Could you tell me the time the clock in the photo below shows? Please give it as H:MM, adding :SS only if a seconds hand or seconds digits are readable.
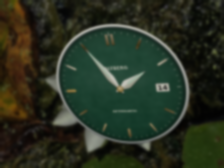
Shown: 1:55
